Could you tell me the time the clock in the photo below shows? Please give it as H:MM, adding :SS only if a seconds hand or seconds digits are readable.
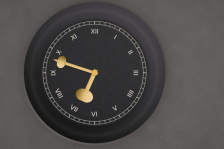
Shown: 6:48
